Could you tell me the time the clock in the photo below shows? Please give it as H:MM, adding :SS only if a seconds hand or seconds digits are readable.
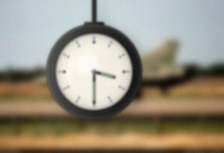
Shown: 3:30
